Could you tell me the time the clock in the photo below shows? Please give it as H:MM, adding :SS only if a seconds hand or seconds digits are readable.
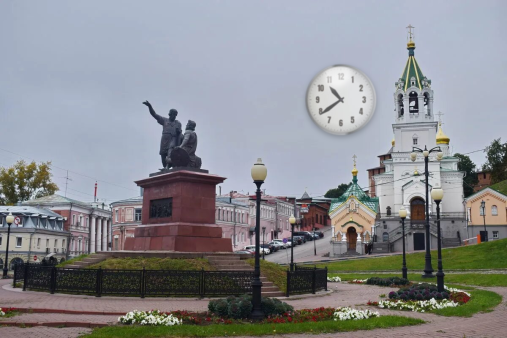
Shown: 10:39
